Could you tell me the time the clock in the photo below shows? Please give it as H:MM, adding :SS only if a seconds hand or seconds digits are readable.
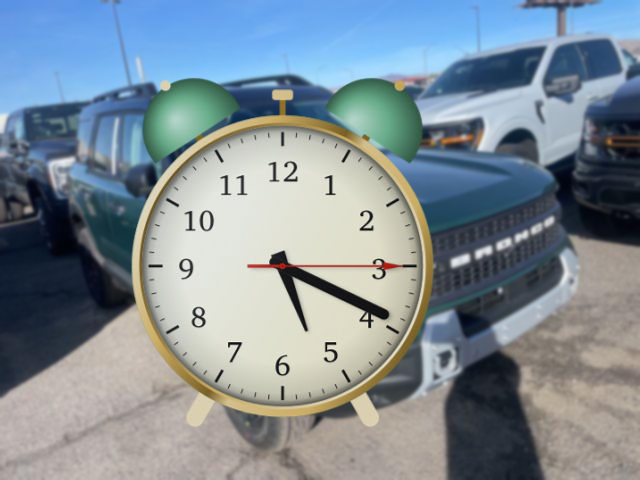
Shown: 5:19:15
